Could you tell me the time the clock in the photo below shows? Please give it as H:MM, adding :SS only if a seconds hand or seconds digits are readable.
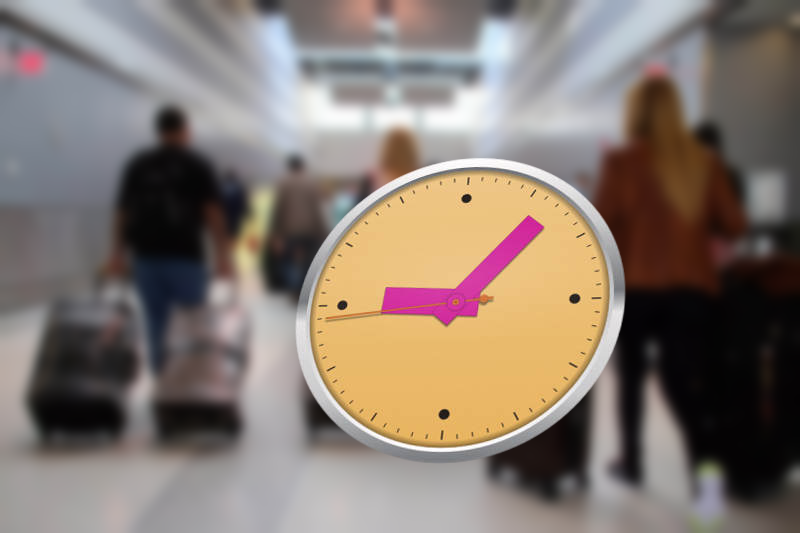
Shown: 9:06:44
